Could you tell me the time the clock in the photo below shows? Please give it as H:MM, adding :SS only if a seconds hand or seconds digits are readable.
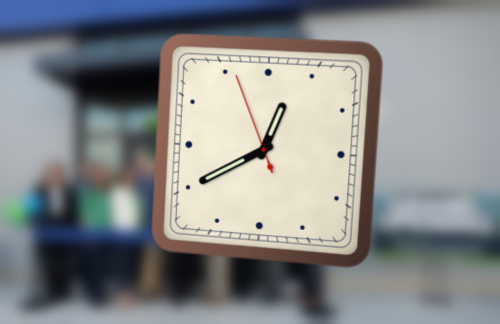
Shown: 12:39:56
